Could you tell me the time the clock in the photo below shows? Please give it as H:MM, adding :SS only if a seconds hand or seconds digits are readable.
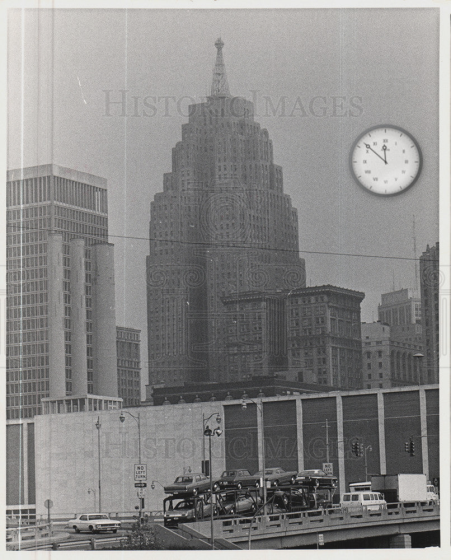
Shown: 11:52
